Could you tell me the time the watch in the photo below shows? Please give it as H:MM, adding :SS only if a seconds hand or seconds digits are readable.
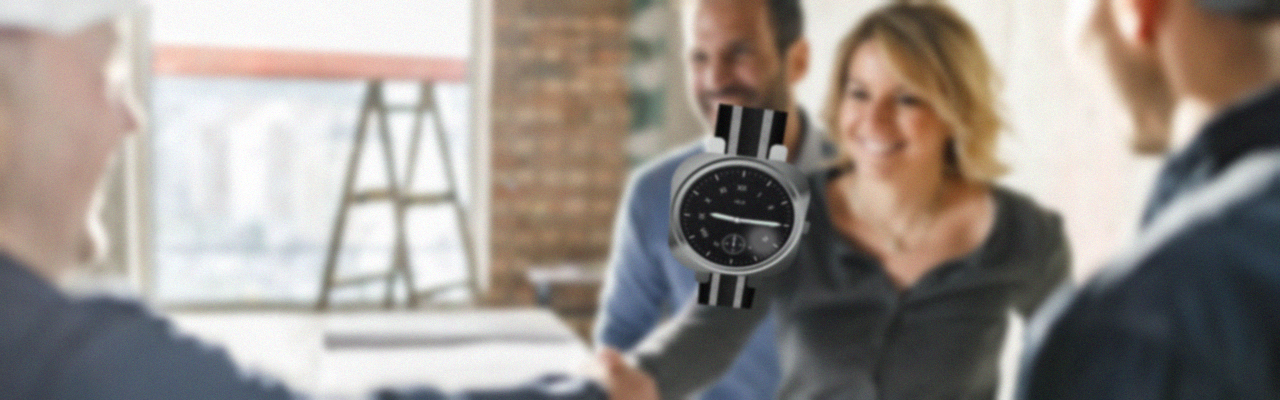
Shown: 9:15
